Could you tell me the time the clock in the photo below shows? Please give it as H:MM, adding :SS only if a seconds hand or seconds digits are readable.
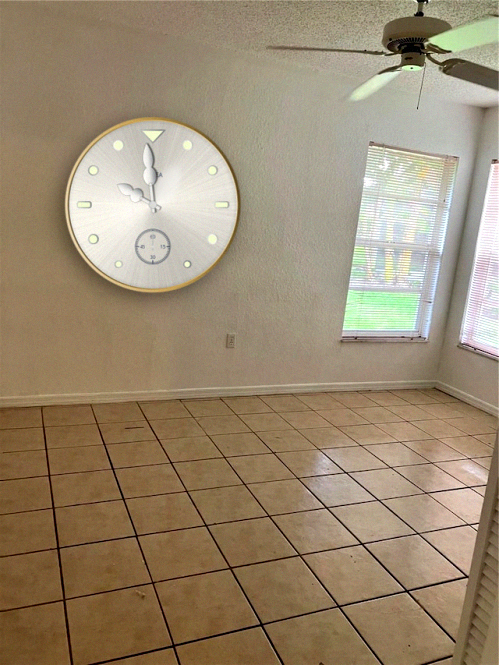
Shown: 9:59
